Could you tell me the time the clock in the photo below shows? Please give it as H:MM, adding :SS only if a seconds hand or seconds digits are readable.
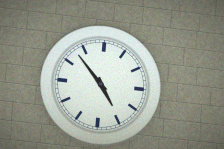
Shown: 4:53
